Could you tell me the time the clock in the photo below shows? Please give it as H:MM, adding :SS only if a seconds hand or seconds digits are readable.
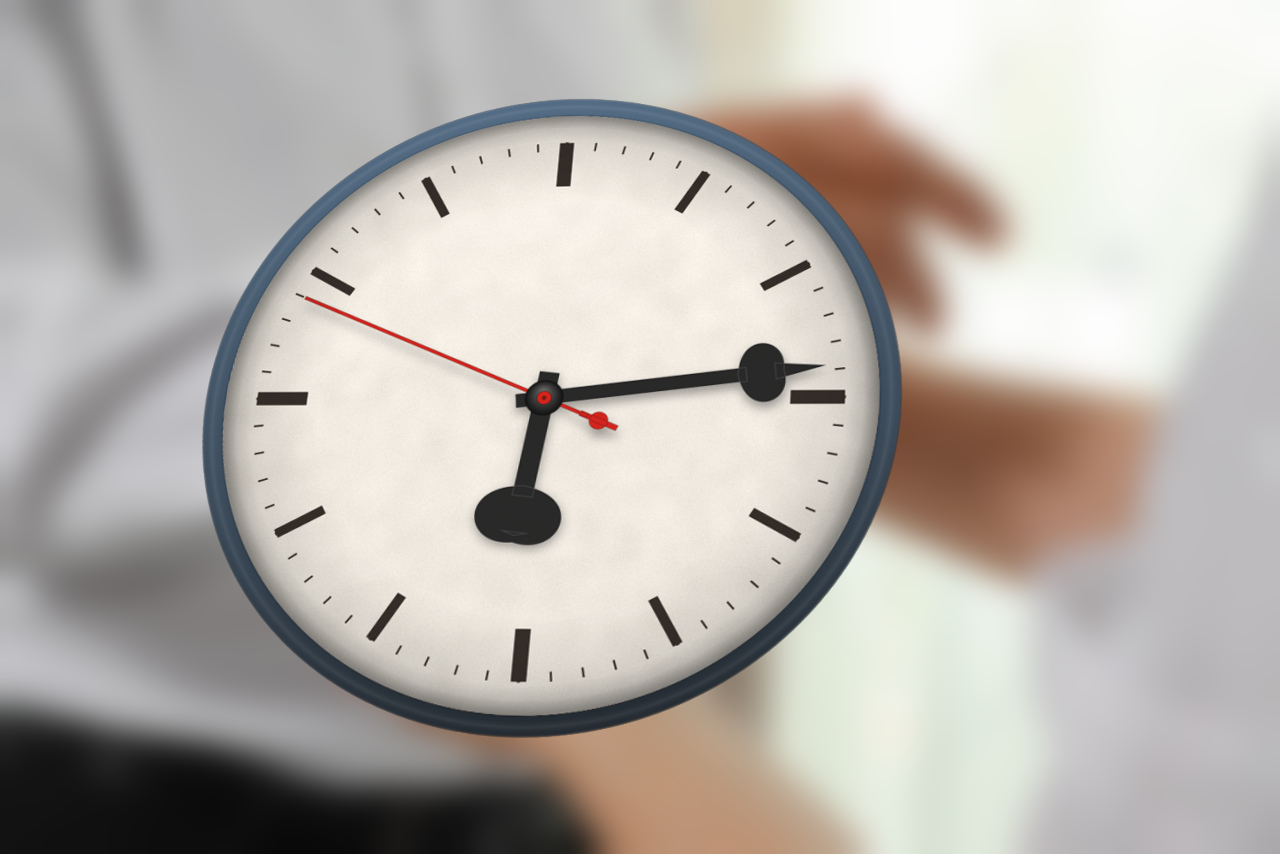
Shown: 6:13:49
